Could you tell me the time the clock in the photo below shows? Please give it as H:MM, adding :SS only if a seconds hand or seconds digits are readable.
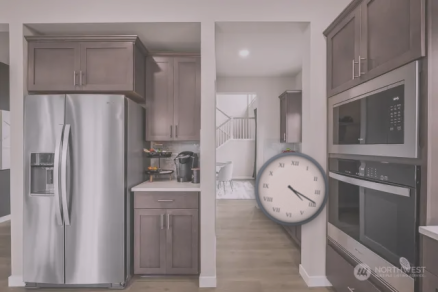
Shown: 4:19
